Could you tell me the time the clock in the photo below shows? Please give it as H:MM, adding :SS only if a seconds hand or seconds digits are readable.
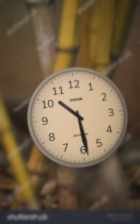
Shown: 10:29
